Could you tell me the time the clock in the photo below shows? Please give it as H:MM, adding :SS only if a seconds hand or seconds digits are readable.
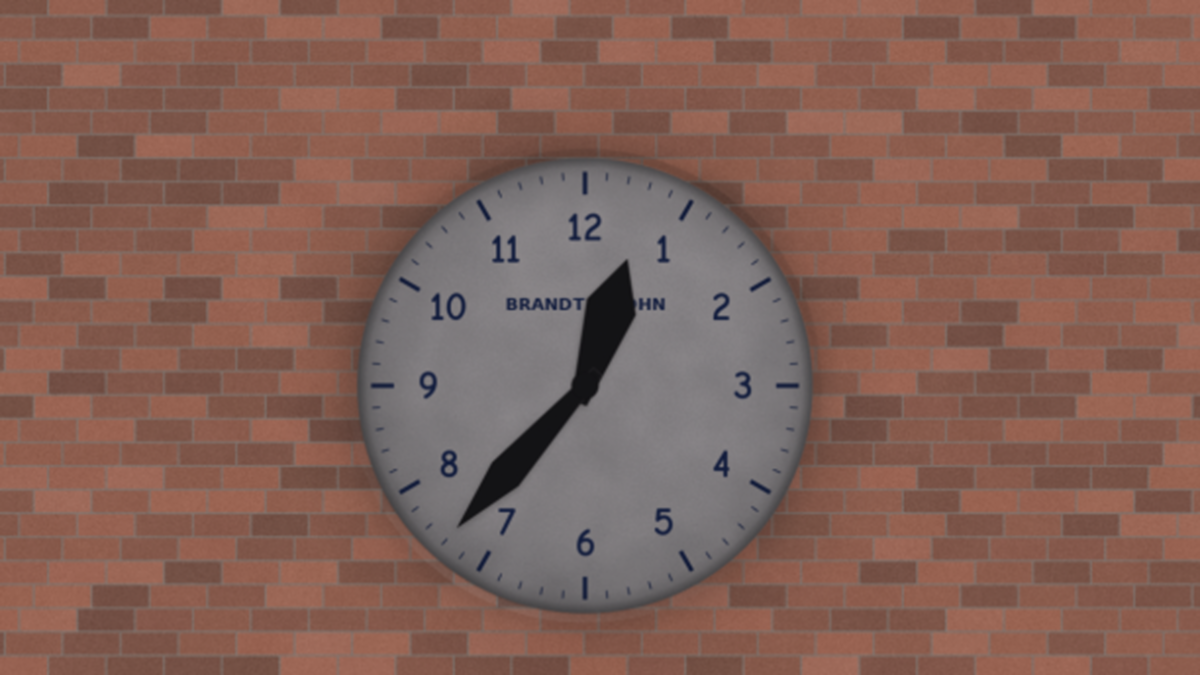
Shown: 12:37
